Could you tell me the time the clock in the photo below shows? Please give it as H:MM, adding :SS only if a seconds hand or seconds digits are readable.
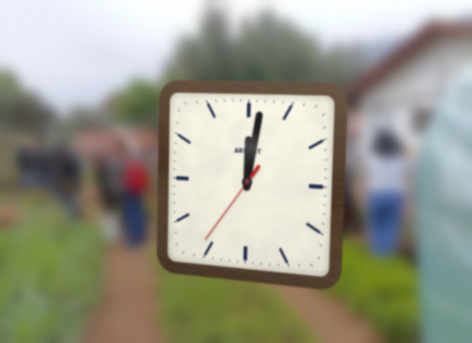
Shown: 12:01:36
